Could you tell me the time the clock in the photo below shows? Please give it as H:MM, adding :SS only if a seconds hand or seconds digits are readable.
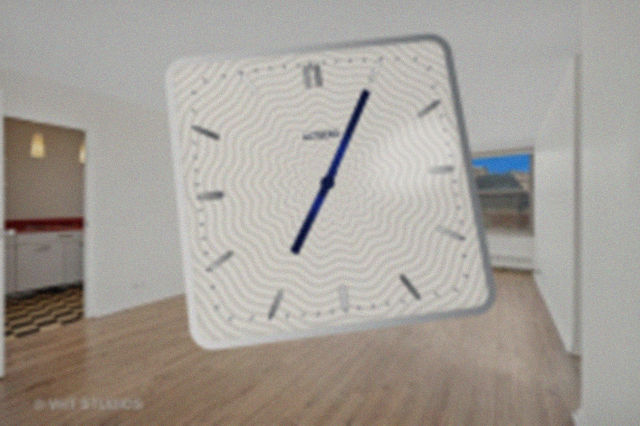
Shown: 7:05
